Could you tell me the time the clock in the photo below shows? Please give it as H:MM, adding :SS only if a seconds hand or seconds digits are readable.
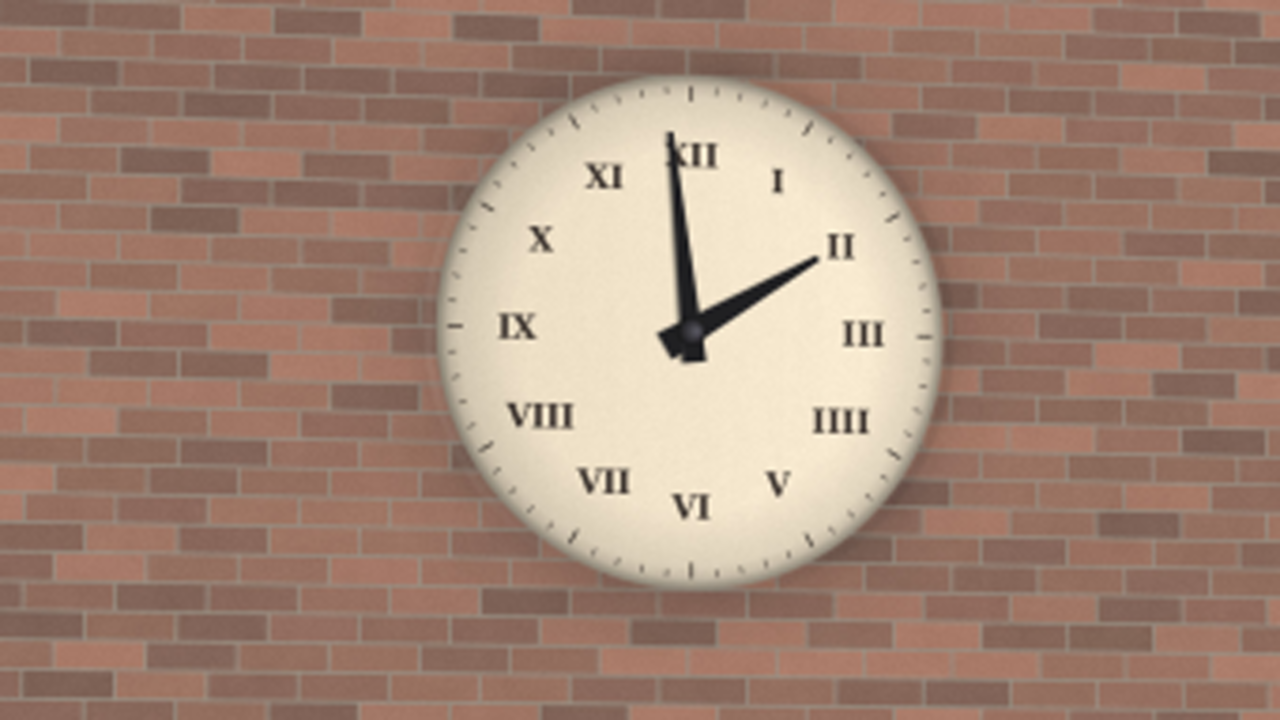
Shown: 1:59
